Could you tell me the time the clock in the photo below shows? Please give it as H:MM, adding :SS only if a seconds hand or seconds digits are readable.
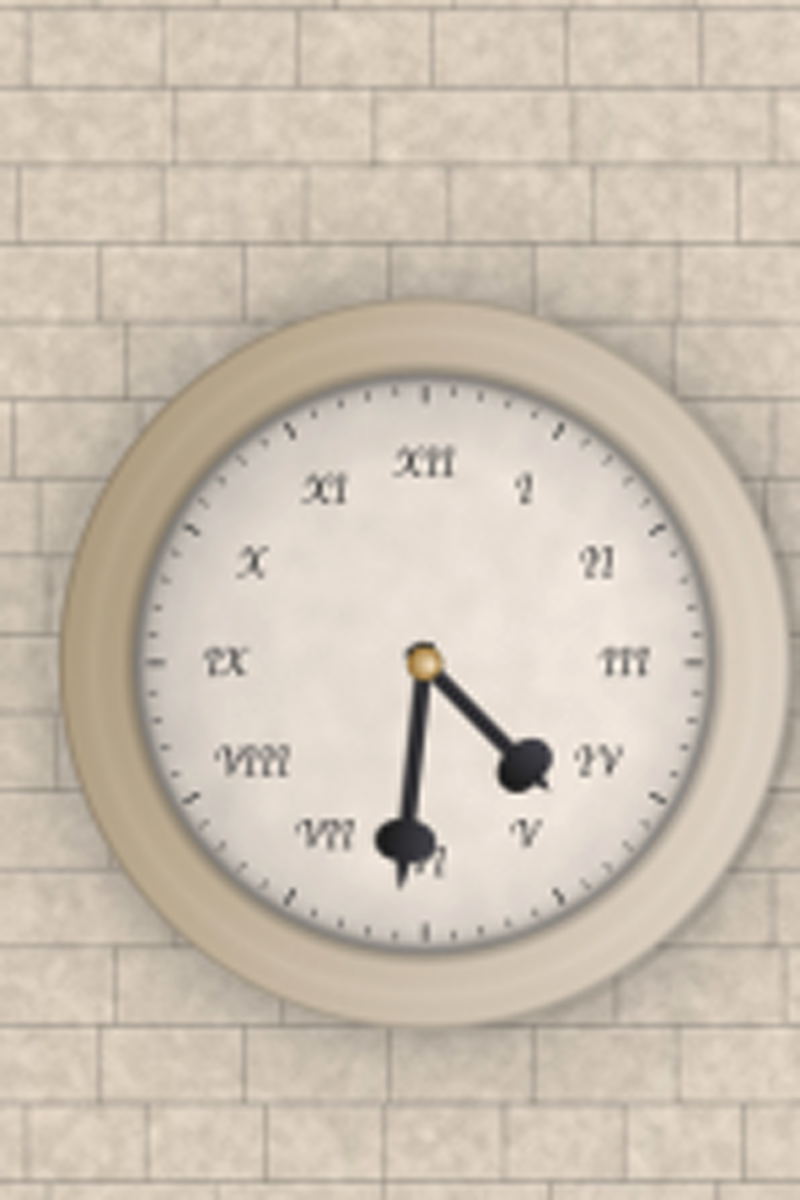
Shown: 4:31
